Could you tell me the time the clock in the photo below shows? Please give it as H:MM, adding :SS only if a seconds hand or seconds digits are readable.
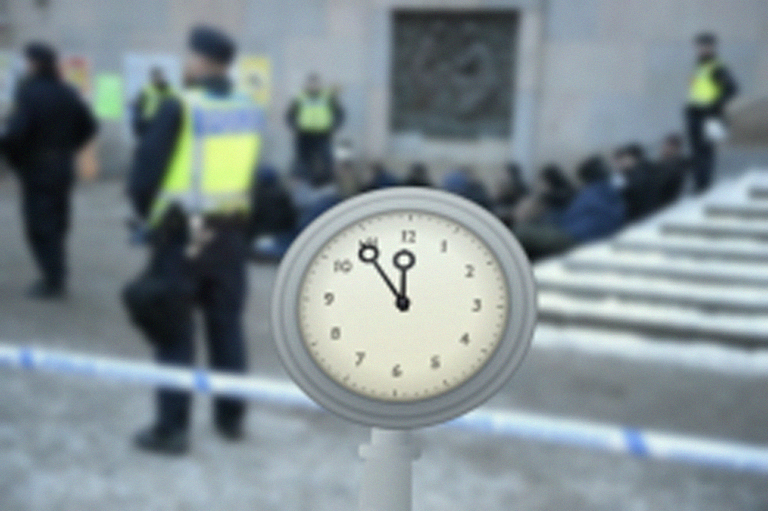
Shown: 11:54
